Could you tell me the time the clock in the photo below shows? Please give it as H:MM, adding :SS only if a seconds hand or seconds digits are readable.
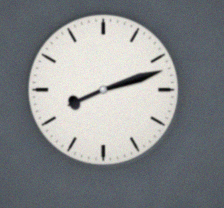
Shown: 8:12
